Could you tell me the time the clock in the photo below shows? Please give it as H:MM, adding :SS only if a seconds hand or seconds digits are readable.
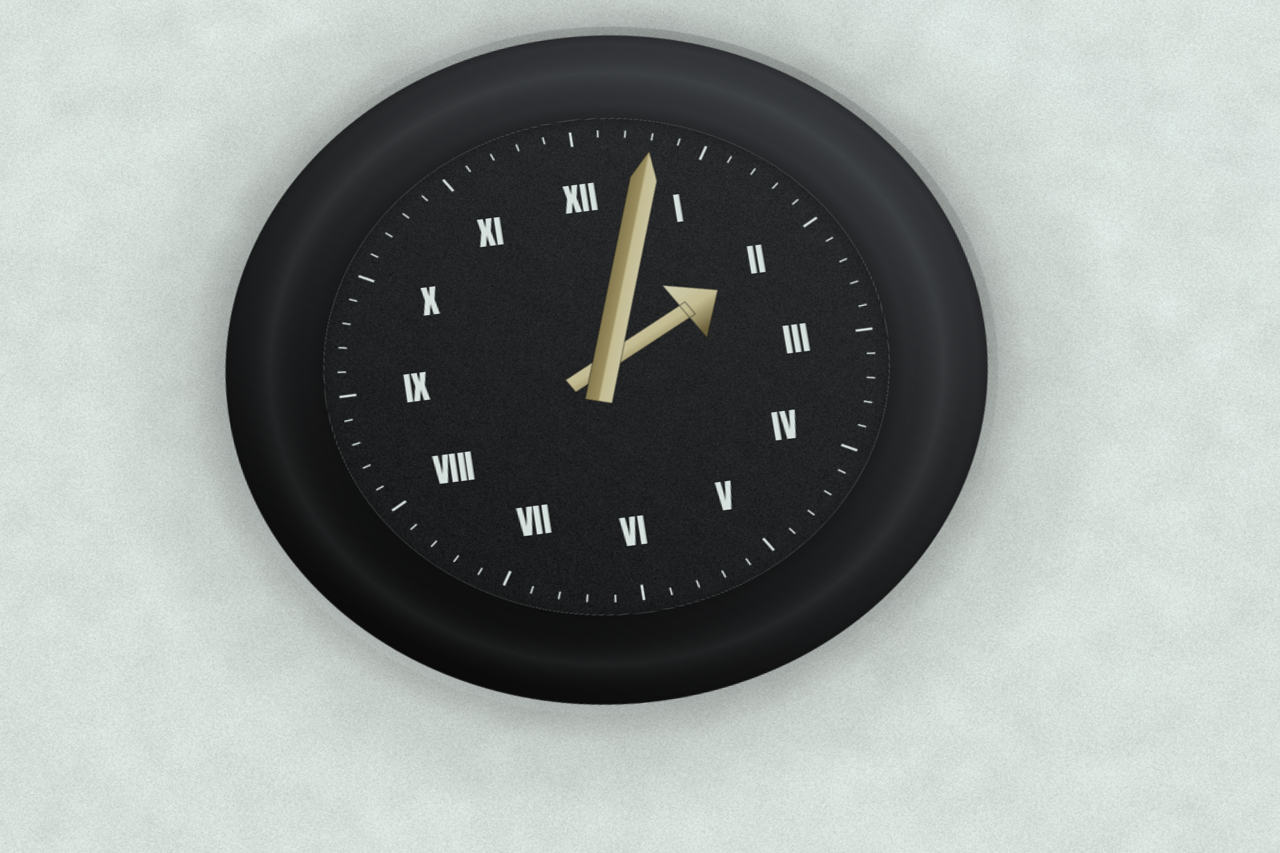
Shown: 2:03
